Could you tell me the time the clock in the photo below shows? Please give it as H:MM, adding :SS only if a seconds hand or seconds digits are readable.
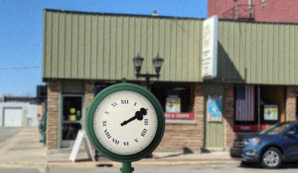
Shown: 2:10
